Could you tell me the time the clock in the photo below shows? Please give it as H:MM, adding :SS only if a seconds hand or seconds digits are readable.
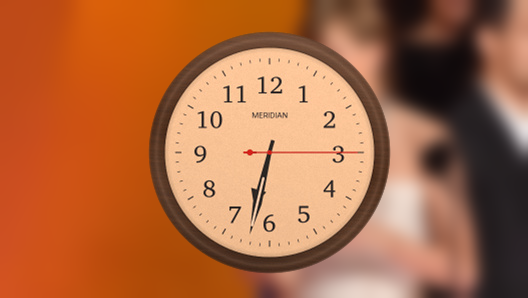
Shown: 6:32:15
